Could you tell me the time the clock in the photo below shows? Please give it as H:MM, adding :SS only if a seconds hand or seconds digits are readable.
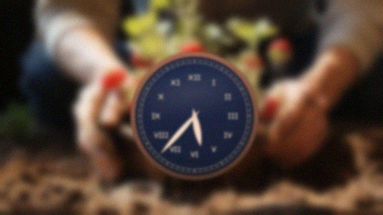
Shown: 5:37
